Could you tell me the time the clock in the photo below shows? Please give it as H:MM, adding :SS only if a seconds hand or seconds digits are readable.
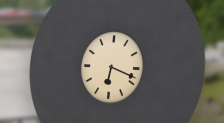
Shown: 6:18
